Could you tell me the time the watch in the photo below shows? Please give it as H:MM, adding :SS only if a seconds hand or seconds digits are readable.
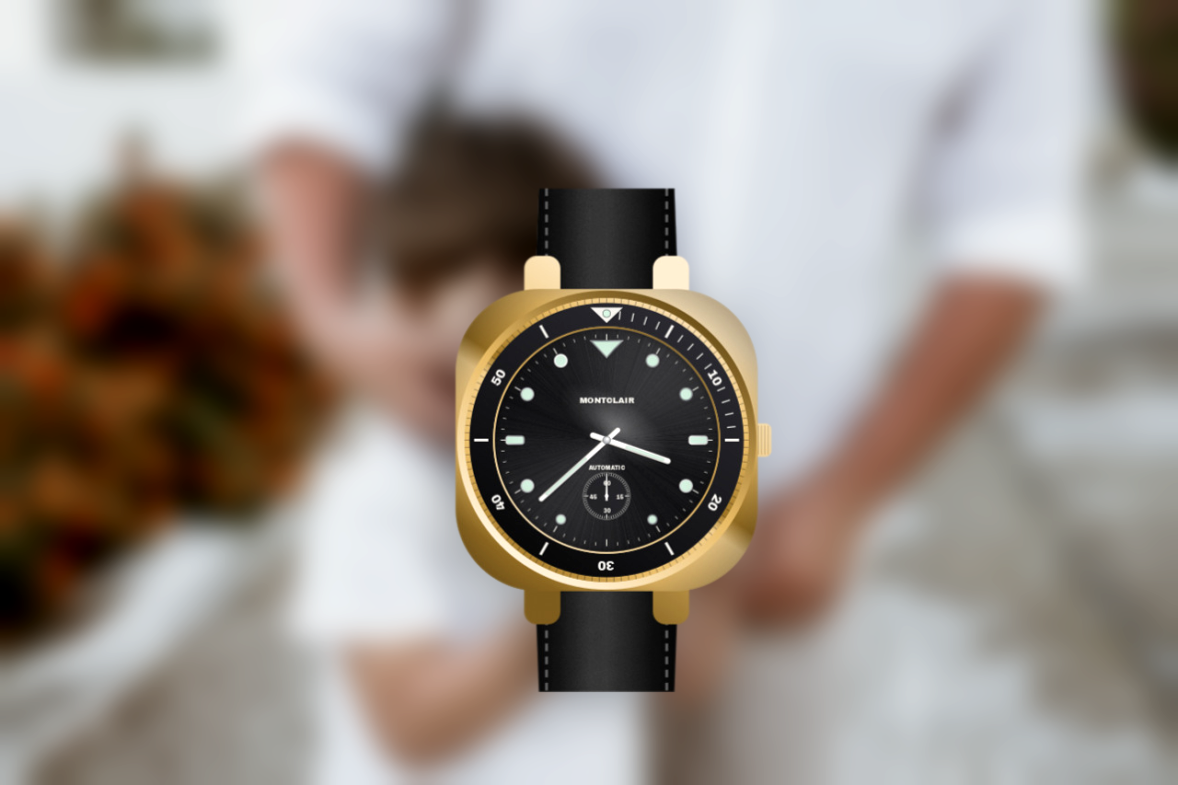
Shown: 3:38
